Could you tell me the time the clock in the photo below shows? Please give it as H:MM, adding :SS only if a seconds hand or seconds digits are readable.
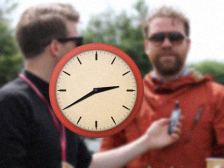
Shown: 2:40
